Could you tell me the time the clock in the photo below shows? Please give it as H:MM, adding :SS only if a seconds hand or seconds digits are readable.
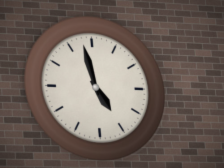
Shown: 4:58
